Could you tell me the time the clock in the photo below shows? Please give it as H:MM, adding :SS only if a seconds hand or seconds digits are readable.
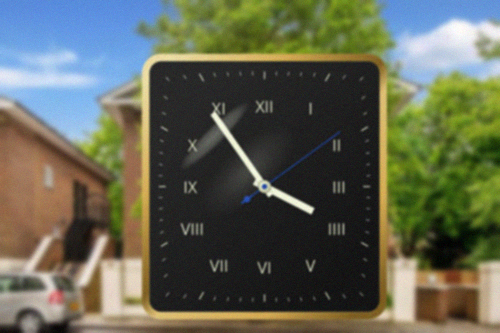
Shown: 3:54:09
